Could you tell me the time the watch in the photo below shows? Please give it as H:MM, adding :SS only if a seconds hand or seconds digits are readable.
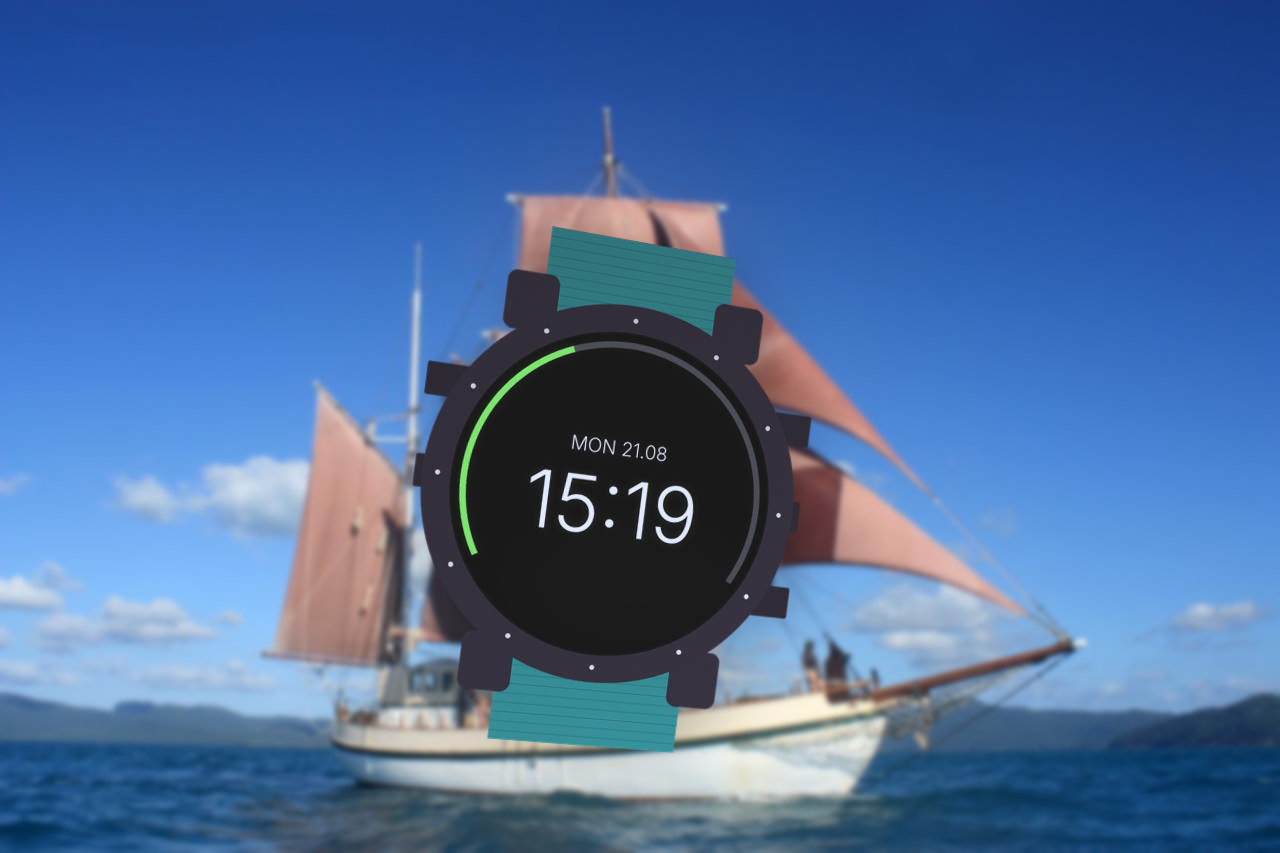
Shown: 15:19
